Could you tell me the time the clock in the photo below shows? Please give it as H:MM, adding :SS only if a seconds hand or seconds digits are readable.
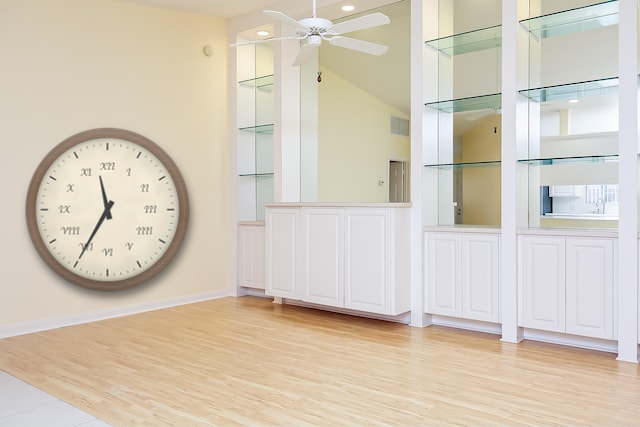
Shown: 11:35
